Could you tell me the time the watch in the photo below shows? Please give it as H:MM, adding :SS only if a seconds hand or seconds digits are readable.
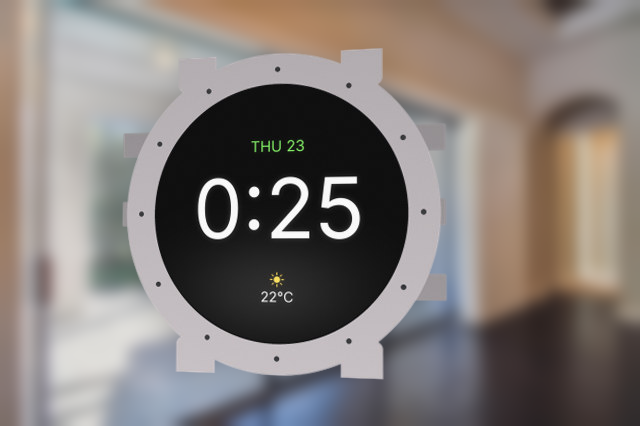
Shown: 0:25
